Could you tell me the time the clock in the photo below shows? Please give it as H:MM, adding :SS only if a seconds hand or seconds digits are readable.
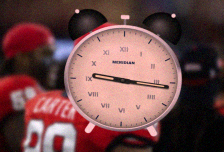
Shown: 9:16
